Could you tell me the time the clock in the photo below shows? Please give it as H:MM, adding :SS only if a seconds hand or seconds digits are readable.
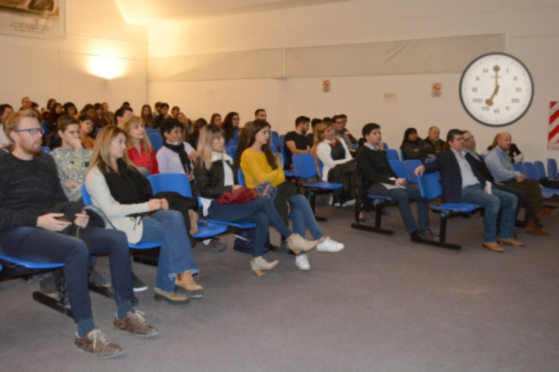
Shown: 7:00
